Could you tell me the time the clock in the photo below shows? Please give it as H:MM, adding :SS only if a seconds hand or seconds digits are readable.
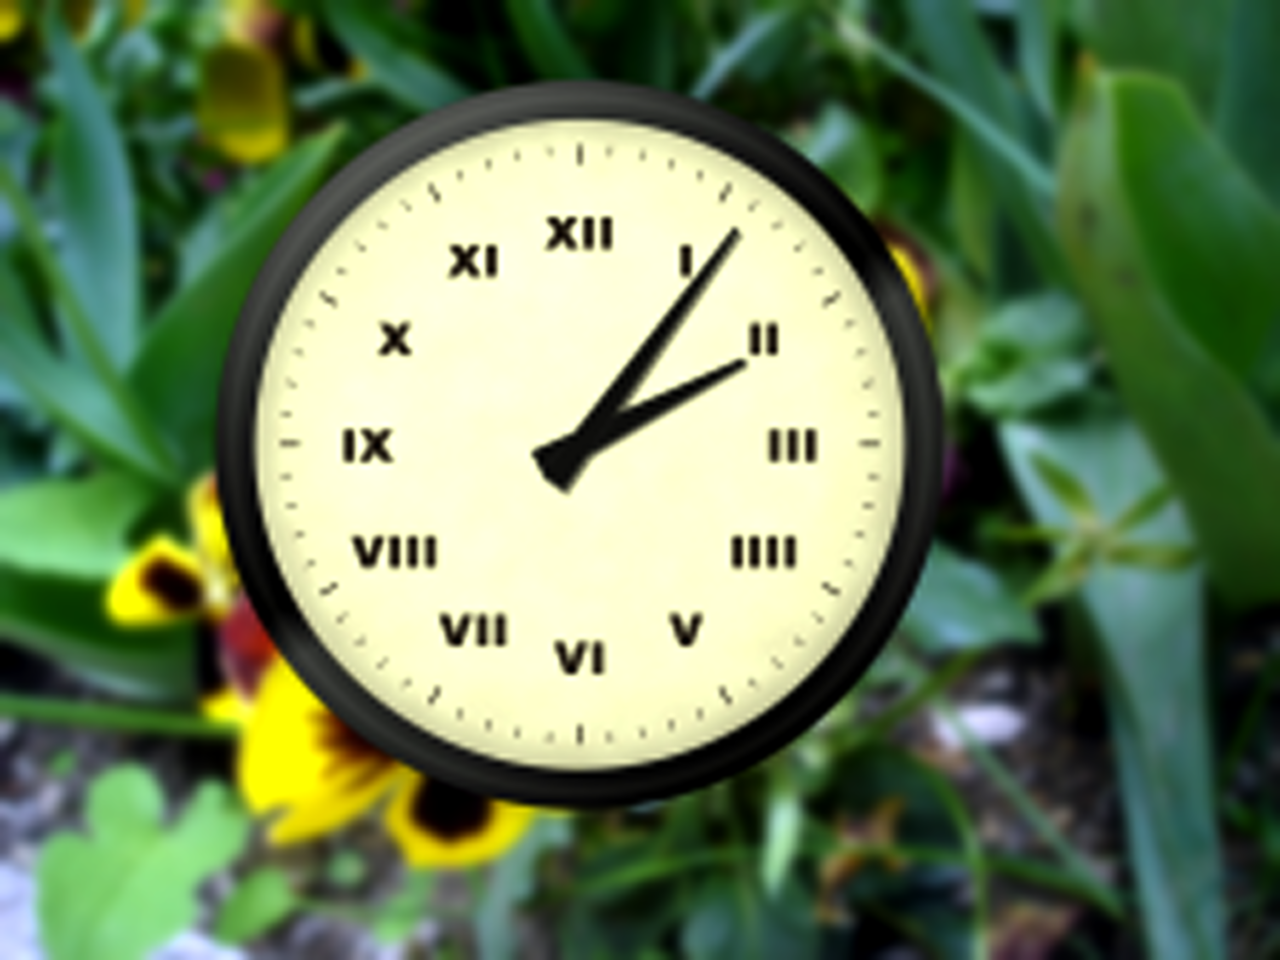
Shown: 2:06
